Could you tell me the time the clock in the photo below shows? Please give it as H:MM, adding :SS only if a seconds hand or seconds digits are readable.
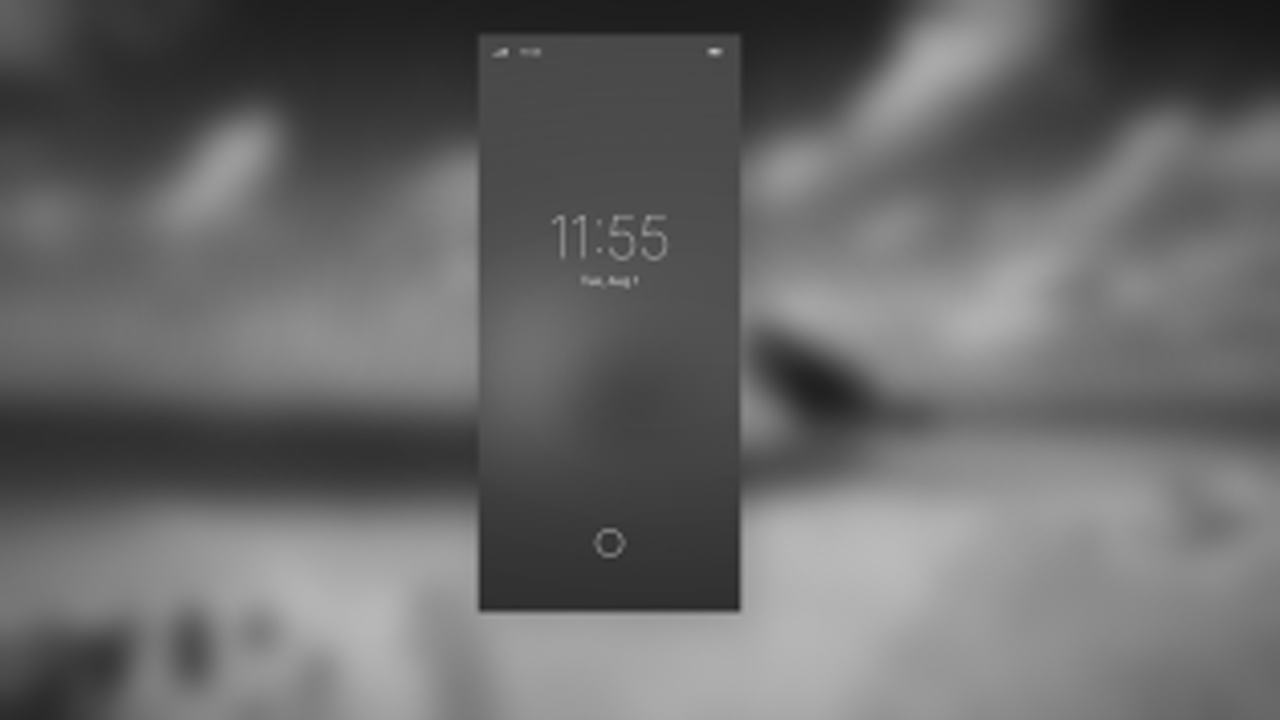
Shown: 11:55
